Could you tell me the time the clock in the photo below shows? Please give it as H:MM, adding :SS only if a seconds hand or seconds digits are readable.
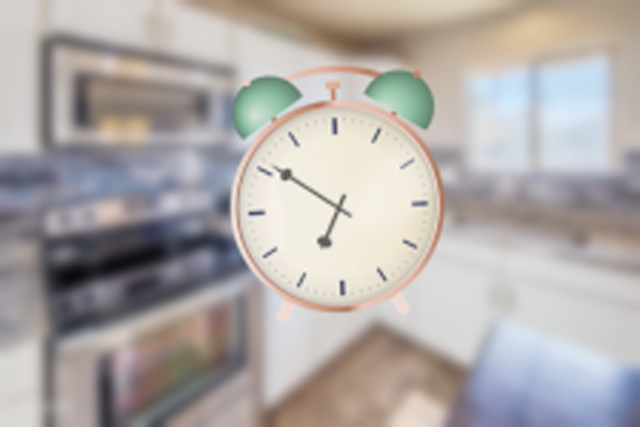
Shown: 6:51
